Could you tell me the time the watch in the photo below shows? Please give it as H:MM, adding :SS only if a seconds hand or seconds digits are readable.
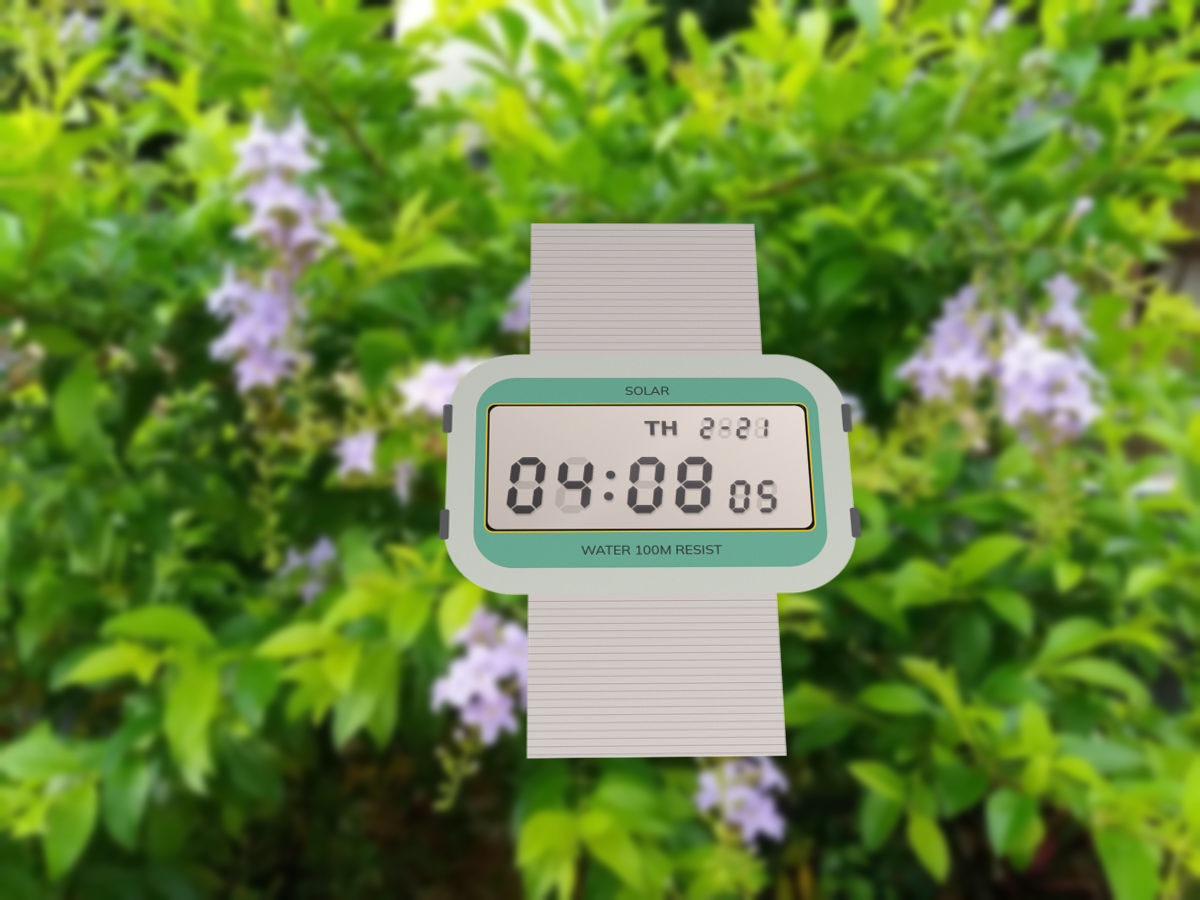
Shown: 4:08:05
